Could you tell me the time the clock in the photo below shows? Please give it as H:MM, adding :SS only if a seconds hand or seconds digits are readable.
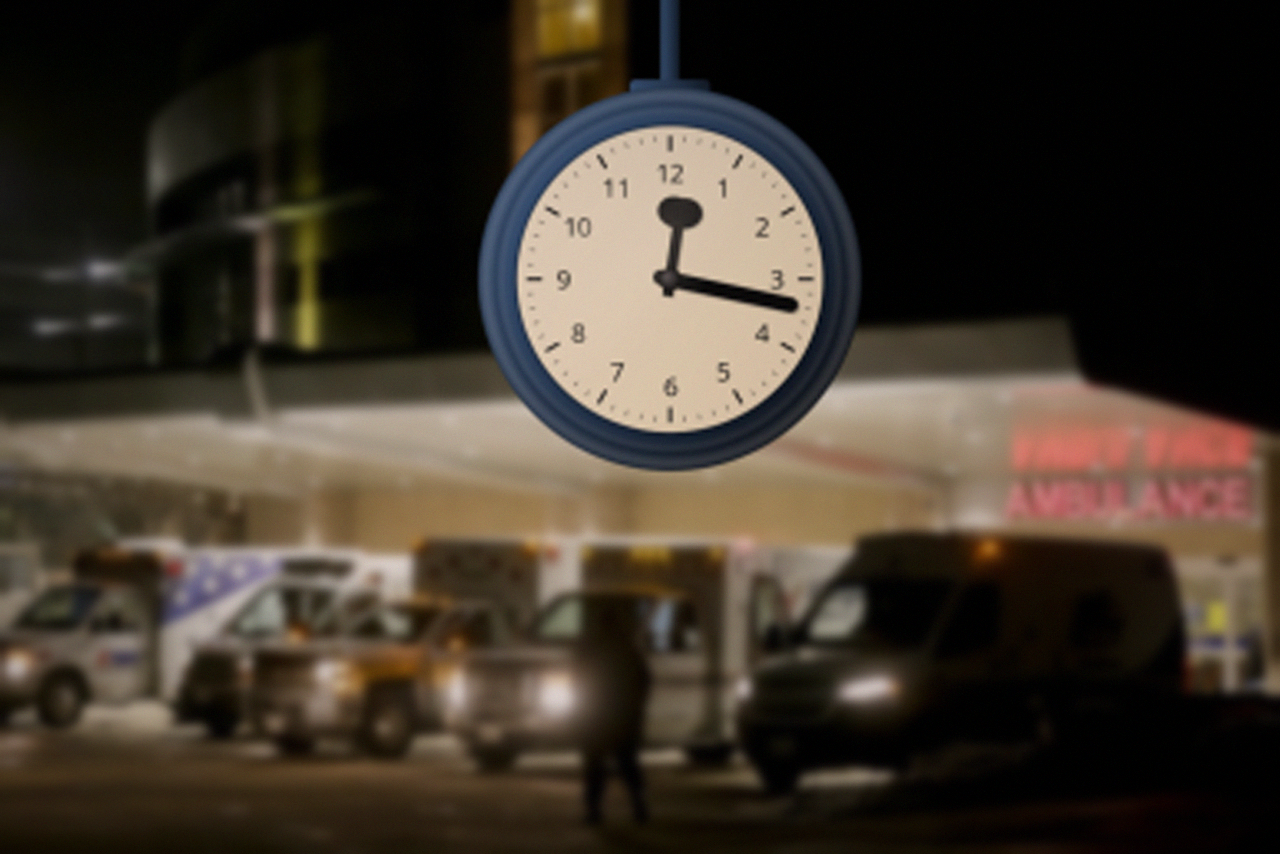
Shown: 12:17
